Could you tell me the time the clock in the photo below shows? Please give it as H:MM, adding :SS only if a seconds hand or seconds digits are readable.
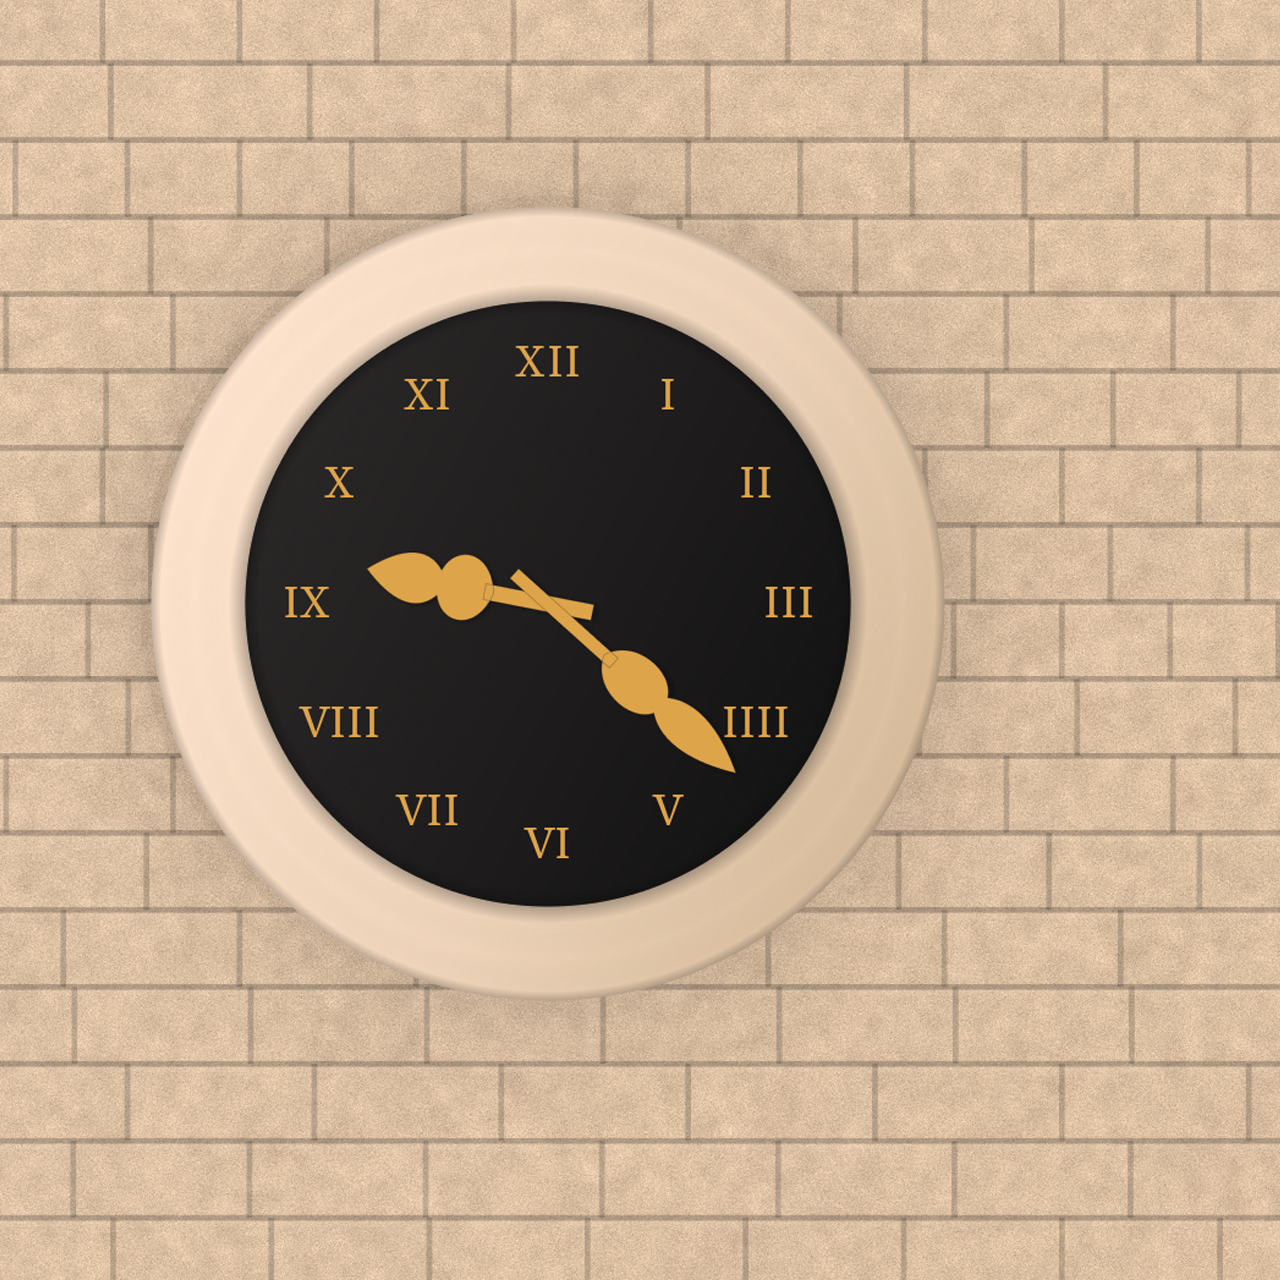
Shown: 9:22
